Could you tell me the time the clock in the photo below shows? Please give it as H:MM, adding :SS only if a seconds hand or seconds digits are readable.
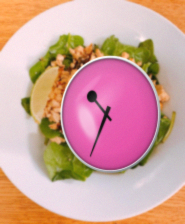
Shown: 10:34
